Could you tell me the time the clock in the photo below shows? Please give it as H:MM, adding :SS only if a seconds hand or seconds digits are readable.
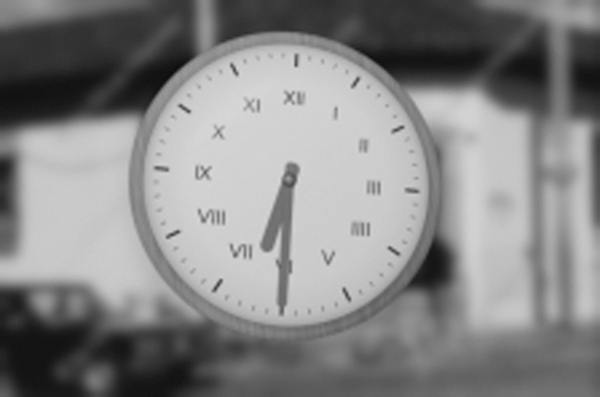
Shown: 6:30
